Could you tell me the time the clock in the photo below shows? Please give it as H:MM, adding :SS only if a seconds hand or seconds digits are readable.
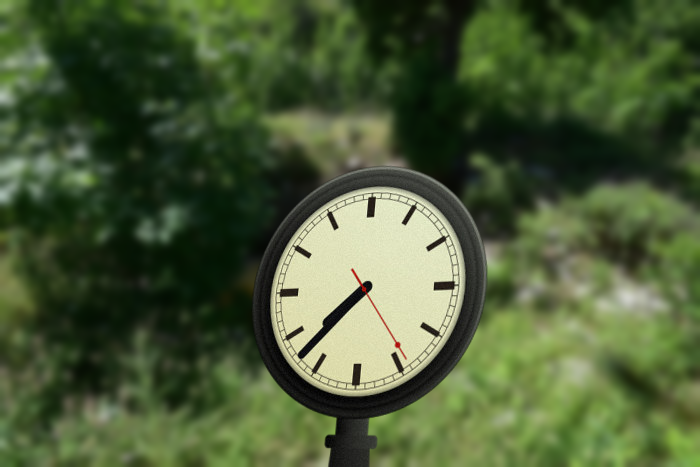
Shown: 7:37:24
